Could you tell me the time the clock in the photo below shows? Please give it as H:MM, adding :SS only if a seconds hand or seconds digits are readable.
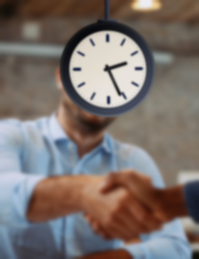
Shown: 2:26
